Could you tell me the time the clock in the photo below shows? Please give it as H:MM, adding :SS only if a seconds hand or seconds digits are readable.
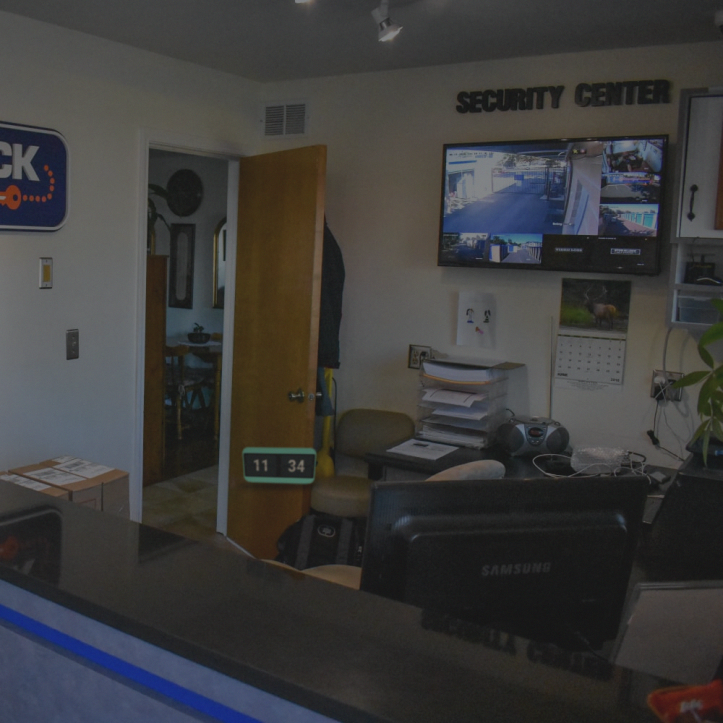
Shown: 11:34
